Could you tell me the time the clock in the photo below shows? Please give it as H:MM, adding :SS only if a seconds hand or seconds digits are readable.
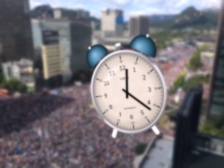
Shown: 12:22
